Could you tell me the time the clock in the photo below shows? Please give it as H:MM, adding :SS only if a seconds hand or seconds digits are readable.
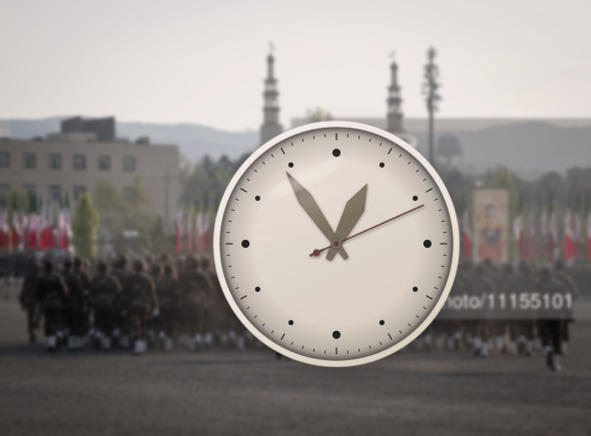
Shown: 12:54:11
